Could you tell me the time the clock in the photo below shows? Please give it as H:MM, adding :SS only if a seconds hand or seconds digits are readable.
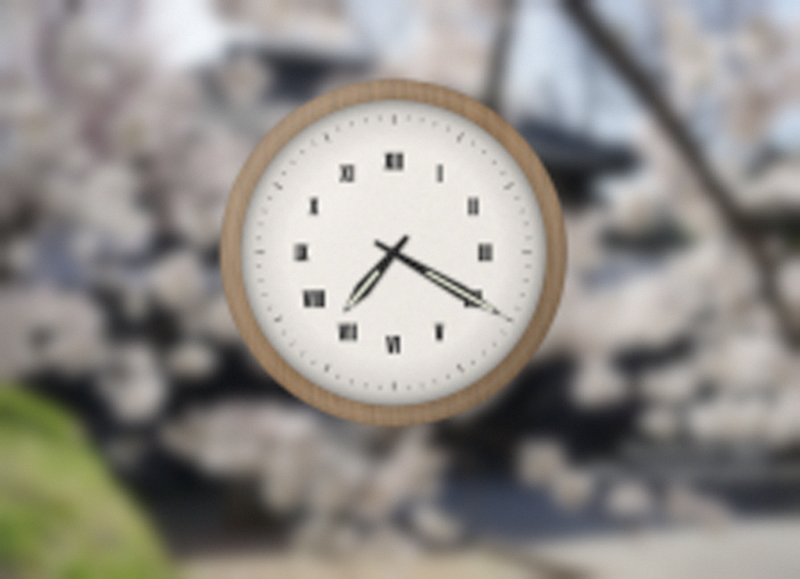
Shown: 7:20
